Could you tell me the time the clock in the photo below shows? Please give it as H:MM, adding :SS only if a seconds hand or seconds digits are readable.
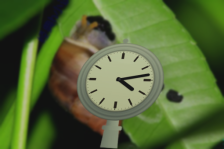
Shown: 4:13
